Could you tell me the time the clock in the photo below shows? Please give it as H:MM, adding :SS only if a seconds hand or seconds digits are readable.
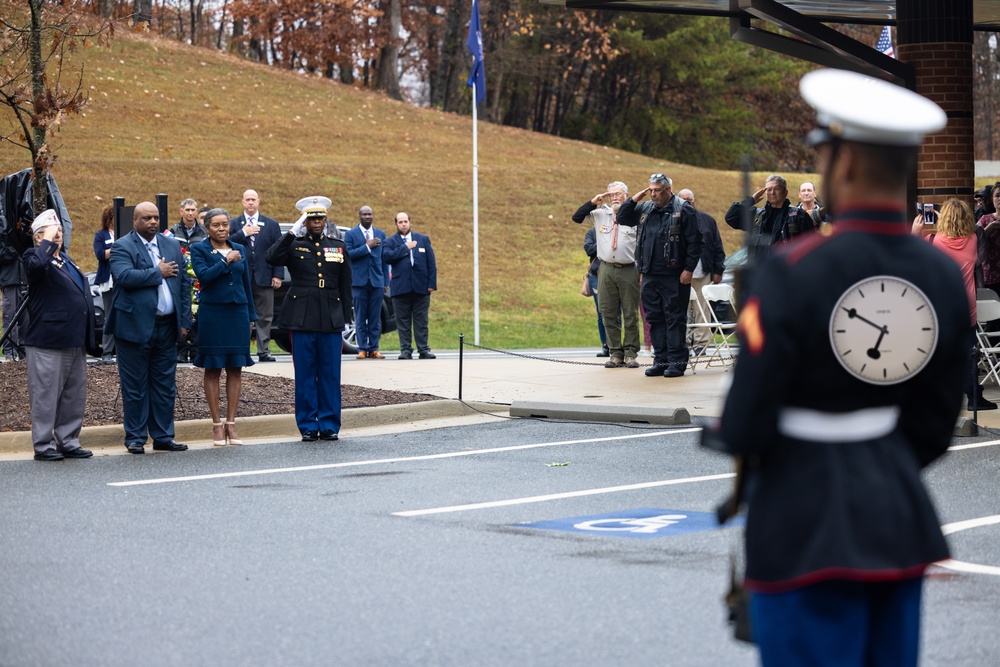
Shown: 6:50
